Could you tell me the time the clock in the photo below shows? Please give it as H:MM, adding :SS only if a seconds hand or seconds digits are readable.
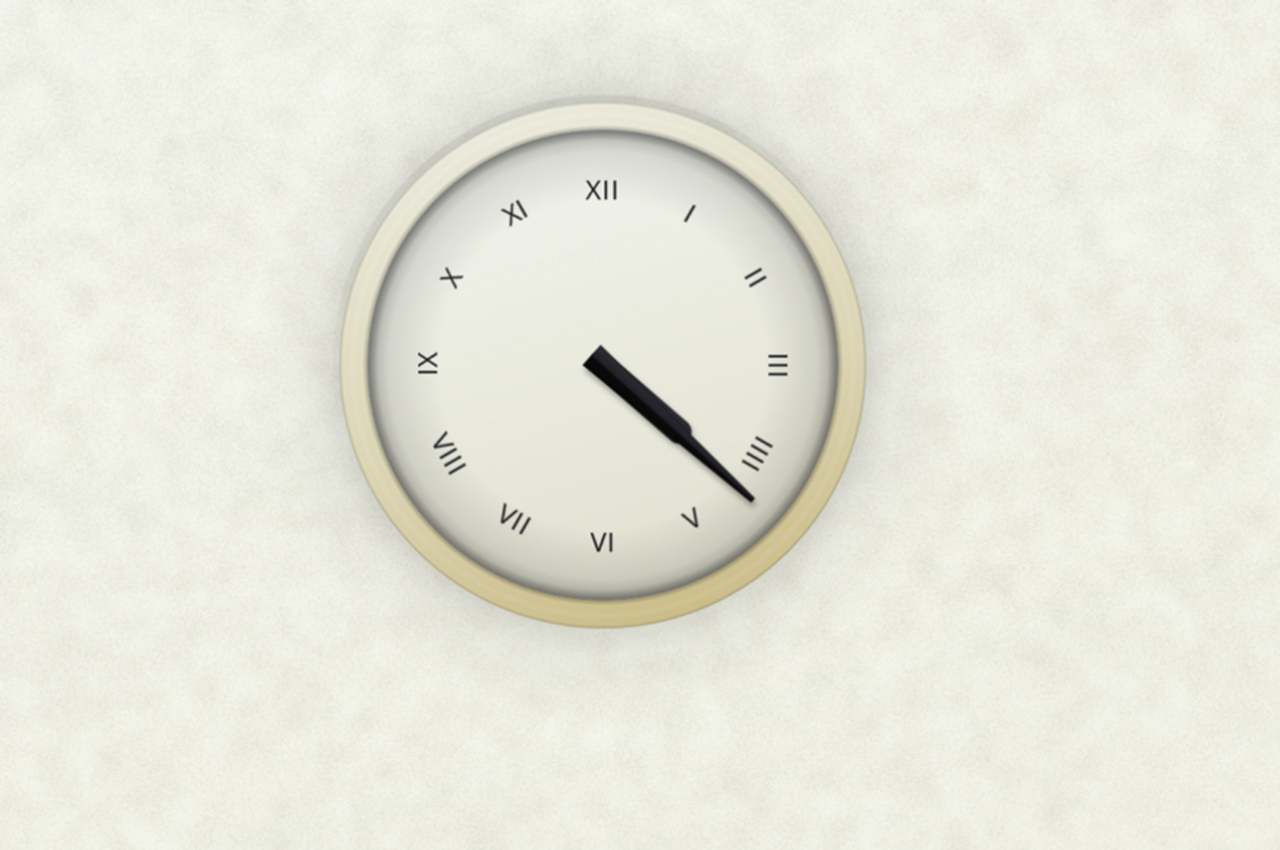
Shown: 4:22
